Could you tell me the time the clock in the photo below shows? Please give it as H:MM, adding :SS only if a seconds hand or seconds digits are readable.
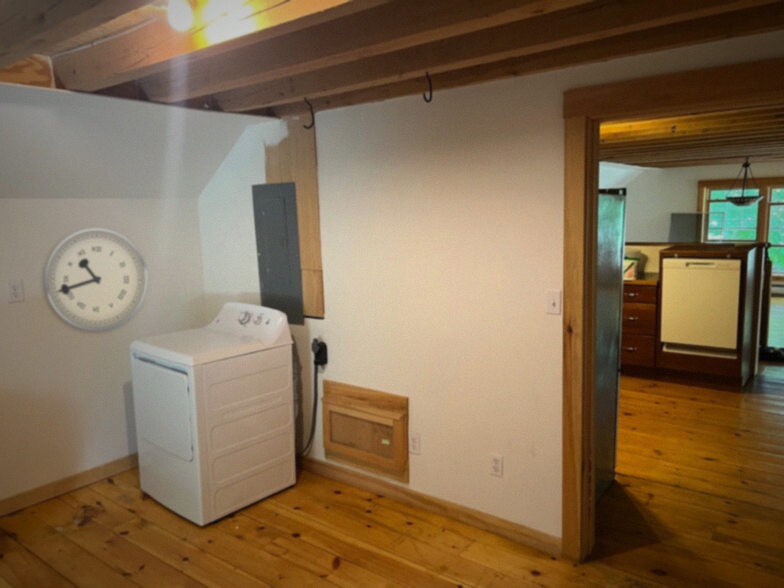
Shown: 10:42
